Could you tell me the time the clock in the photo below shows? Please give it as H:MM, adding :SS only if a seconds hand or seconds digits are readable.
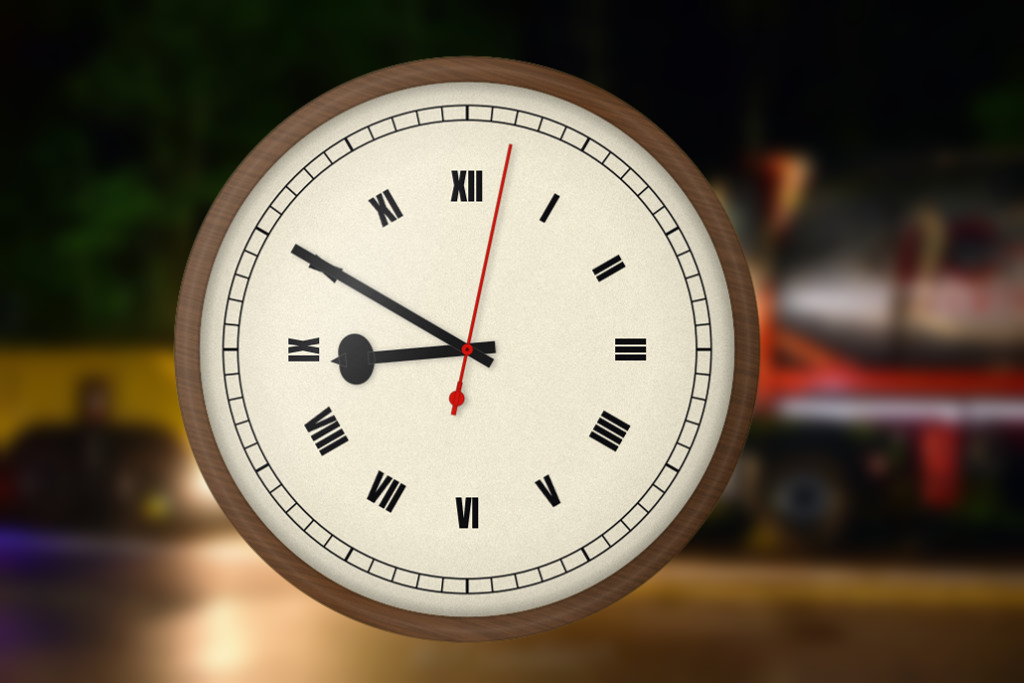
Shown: 8:50:02
